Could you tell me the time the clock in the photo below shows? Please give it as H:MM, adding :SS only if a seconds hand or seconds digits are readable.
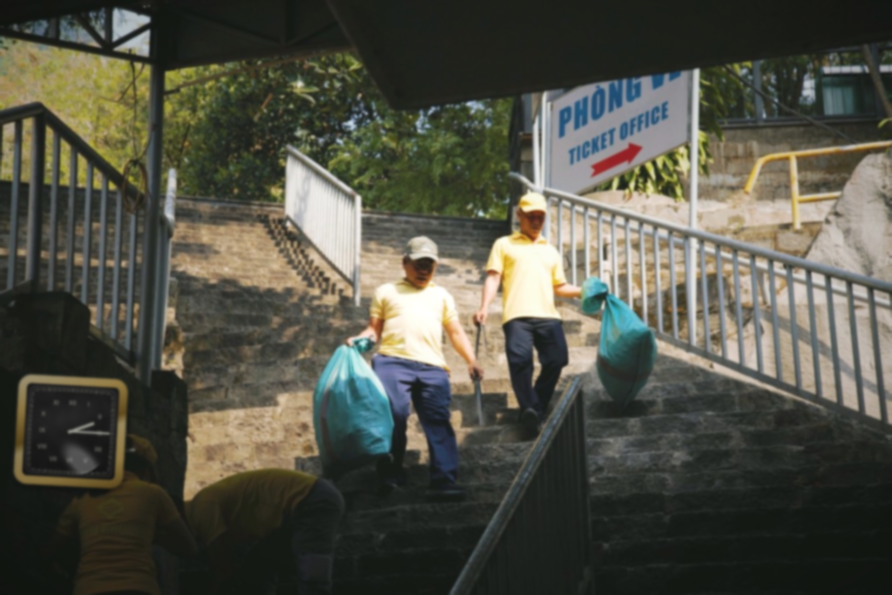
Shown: 2:15
